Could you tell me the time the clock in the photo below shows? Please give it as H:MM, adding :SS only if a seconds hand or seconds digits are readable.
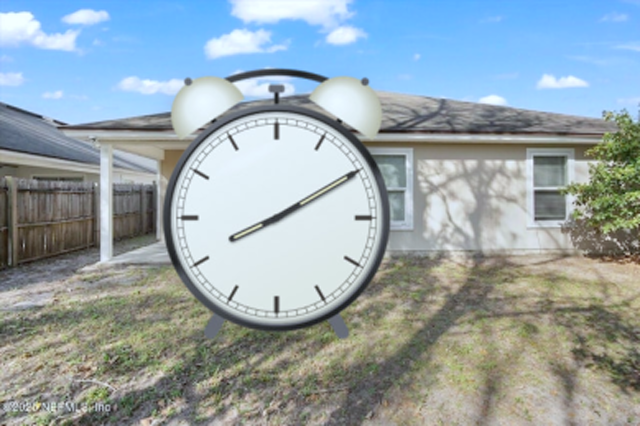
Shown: 8:10
